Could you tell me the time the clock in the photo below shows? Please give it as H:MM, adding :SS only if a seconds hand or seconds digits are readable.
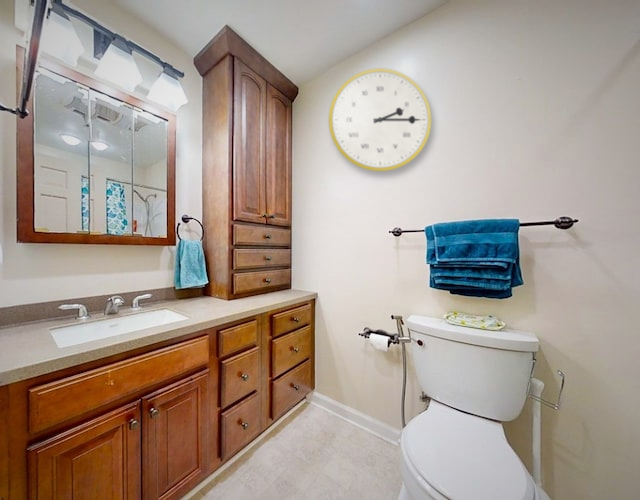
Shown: 2:15
